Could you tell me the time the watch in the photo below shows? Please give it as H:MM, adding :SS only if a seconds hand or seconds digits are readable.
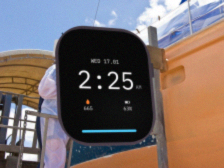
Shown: 2:25
